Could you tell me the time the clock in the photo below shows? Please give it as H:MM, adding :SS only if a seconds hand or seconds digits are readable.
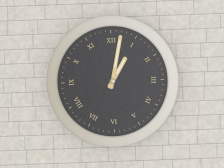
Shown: 1:02
